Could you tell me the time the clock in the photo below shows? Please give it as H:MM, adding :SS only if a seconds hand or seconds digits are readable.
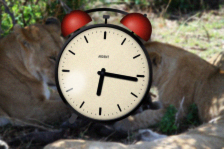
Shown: 6:16
